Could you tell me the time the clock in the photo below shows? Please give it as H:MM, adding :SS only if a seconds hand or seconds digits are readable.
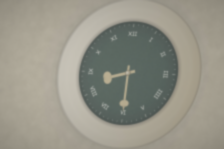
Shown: 8:30
